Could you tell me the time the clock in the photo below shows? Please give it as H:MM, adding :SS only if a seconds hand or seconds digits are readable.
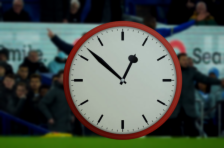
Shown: 12:52
